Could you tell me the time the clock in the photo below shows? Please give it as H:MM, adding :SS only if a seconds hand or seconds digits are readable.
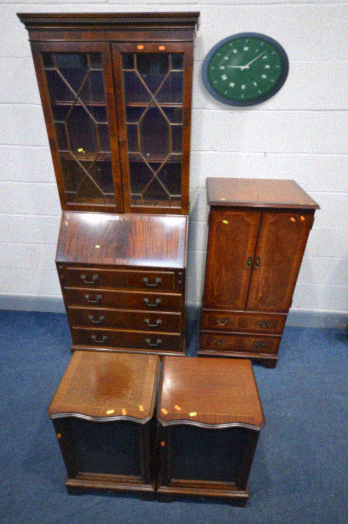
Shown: 9:08
